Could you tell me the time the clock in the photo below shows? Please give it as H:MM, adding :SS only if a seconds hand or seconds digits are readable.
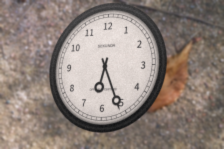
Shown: 6:26
